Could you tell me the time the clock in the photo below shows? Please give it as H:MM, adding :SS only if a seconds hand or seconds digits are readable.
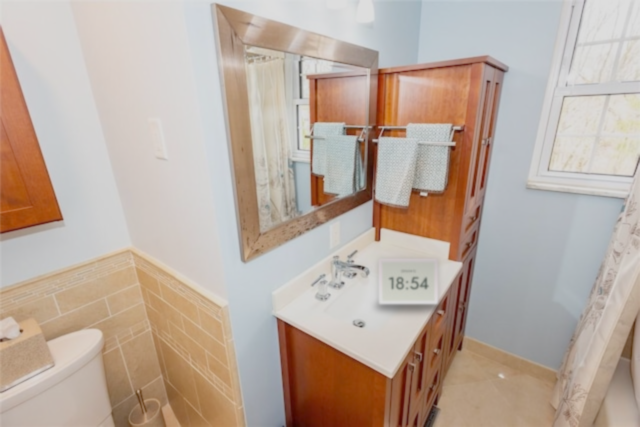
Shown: 18:54
